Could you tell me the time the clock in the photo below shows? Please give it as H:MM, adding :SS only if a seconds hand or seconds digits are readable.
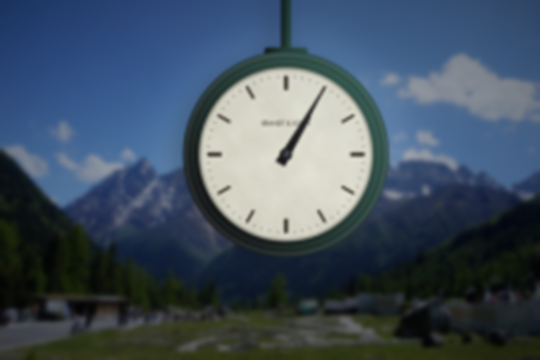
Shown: 1:05
